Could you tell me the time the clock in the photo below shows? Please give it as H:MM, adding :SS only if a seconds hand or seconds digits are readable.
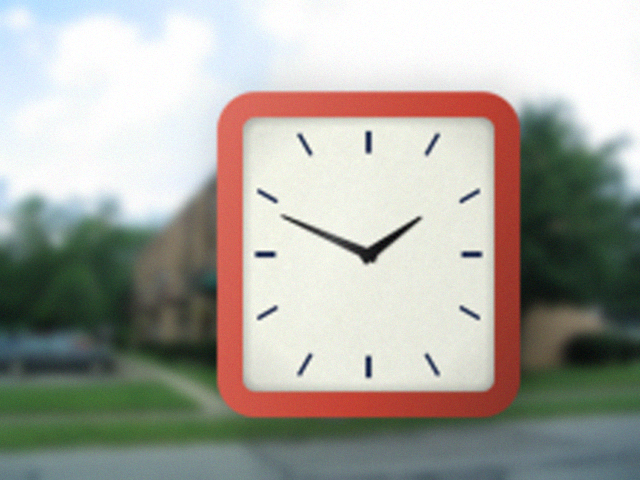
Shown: 1:49
